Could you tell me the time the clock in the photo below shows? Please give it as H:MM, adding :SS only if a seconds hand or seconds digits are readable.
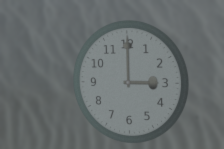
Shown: 3:00
